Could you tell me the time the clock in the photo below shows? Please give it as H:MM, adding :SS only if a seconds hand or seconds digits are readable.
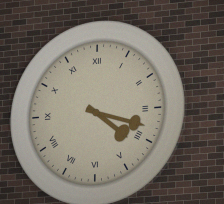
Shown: 4:18
